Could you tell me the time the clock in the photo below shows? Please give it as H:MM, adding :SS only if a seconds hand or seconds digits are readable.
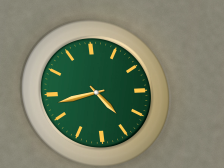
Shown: 4:43
